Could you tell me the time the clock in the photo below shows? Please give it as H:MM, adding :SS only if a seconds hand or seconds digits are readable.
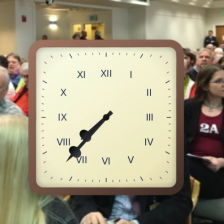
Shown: 7:37
